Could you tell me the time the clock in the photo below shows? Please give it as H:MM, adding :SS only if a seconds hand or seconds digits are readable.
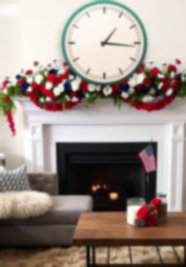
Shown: 1:16
